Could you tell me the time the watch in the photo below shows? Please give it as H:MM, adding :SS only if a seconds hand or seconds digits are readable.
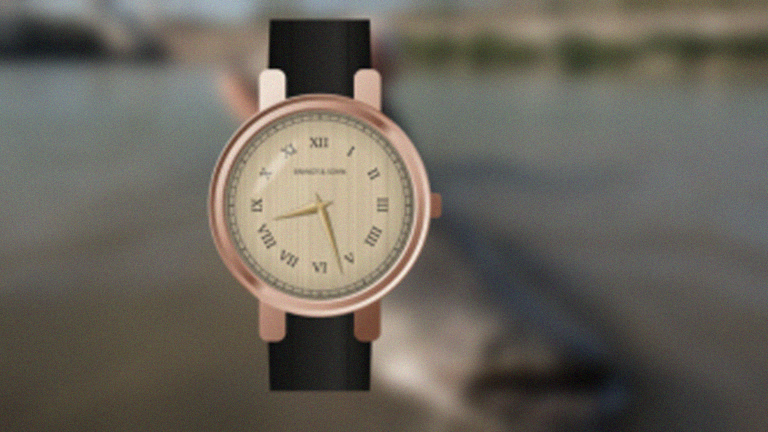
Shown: 8:27
